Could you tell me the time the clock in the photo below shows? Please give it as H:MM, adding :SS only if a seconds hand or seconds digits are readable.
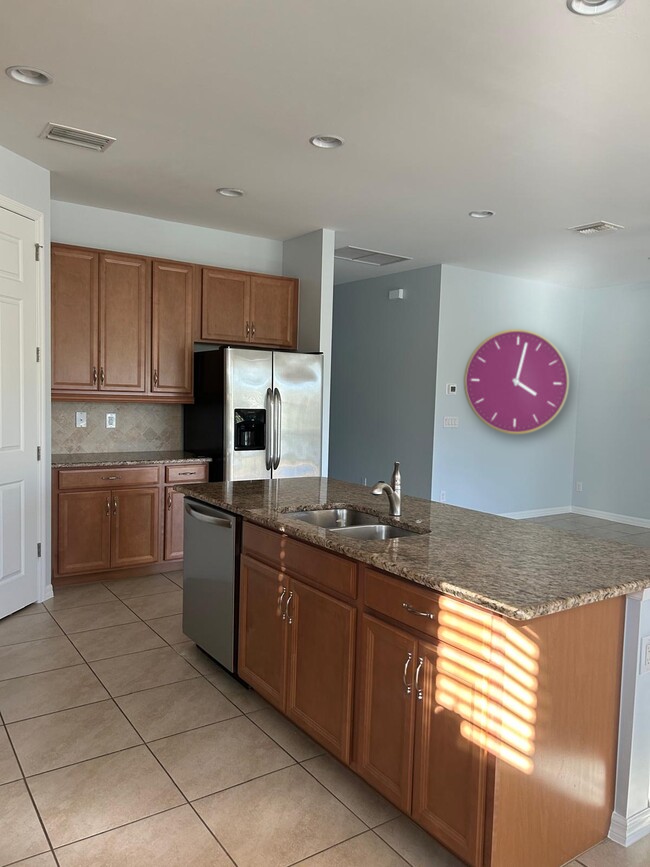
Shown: 4:02
